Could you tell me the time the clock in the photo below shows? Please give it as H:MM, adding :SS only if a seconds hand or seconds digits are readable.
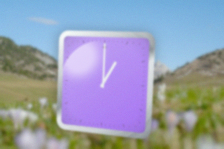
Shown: 1:00
